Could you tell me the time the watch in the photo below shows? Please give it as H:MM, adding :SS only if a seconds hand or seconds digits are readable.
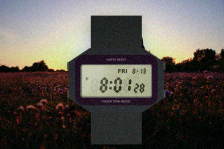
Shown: 8:01:28
